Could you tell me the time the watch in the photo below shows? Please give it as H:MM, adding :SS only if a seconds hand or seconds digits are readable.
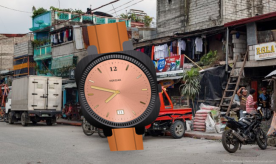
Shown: 7:48
